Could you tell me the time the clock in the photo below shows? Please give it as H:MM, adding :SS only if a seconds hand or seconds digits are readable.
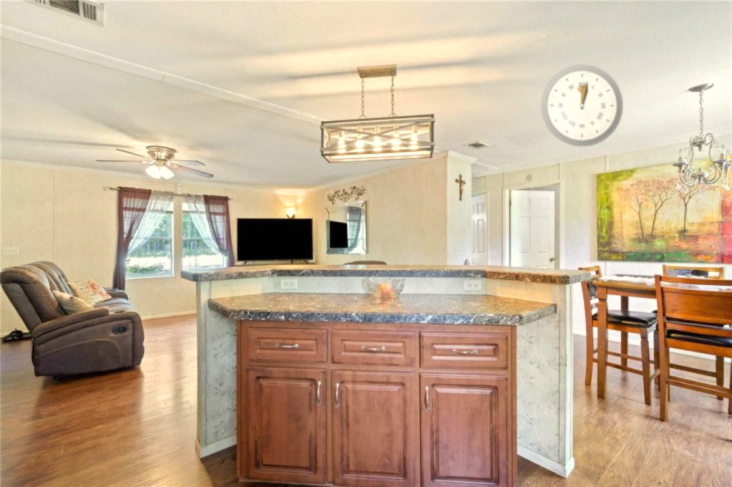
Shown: 12:02
